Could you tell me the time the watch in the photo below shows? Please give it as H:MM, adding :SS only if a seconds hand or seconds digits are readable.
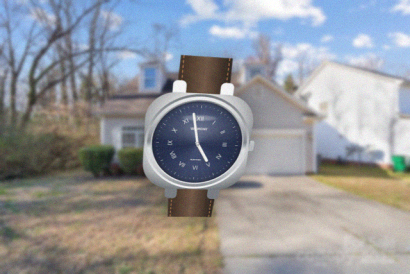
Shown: 4:58
